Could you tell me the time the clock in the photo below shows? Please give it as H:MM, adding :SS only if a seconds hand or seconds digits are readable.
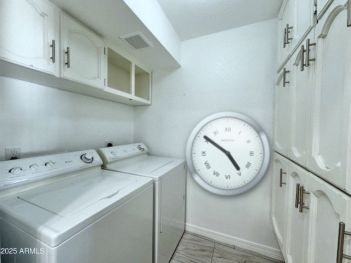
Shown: 4:51
